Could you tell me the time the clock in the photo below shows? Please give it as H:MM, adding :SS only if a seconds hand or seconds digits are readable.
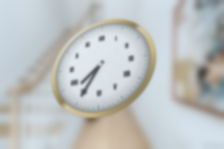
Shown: 7:35
